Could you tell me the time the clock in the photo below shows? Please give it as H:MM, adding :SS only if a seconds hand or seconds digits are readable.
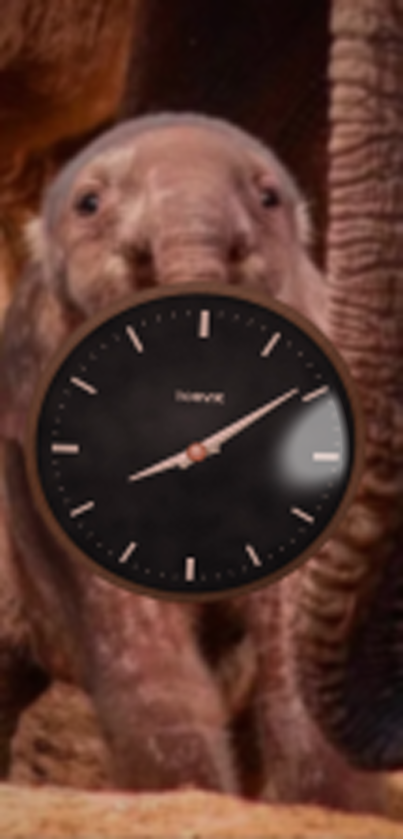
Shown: 8:09
